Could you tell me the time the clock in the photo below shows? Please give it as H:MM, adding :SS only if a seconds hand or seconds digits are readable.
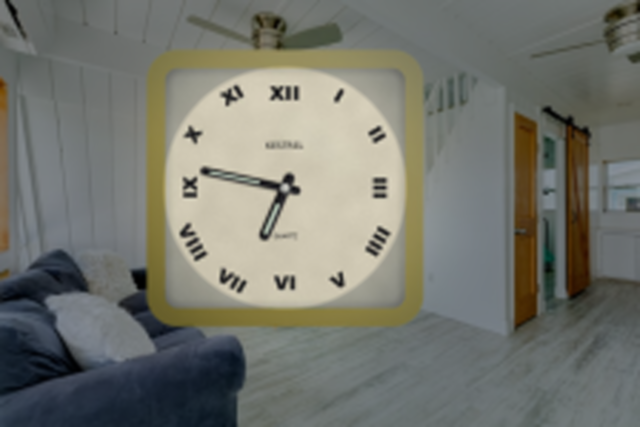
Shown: 6:47
